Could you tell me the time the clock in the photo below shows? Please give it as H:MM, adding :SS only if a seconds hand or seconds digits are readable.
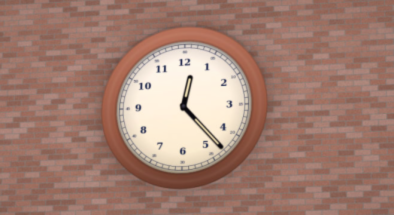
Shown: 12:23
